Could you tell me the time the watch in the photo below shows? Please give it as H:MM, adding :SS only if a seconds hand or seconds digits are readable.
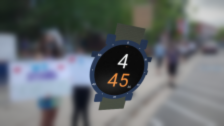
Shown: 4:45
